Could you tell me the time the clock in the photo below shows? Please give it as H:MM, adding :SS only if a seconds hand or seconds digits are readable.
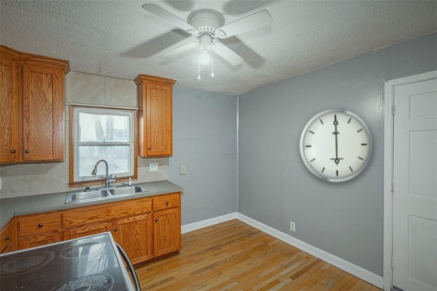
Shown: 6:00
